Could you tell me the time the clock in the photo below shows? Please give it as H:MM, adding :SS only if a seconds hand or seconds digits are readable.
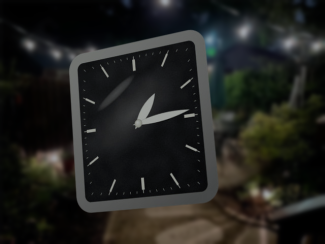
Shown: 1:14
